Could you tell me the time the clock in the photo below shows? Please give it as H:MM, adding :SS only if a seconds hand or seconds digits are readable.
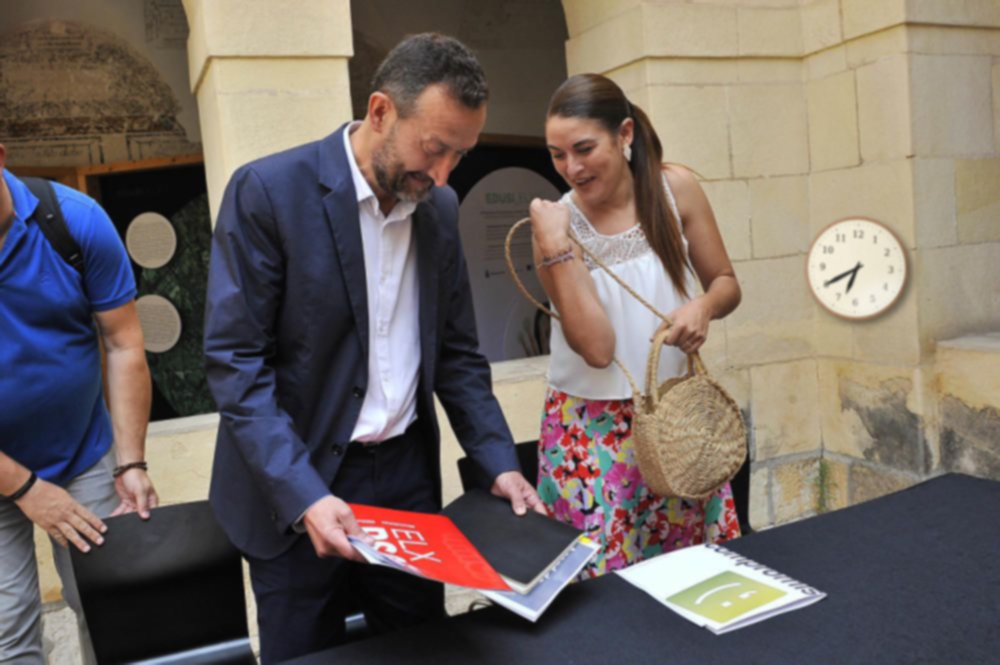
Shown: 6:40
